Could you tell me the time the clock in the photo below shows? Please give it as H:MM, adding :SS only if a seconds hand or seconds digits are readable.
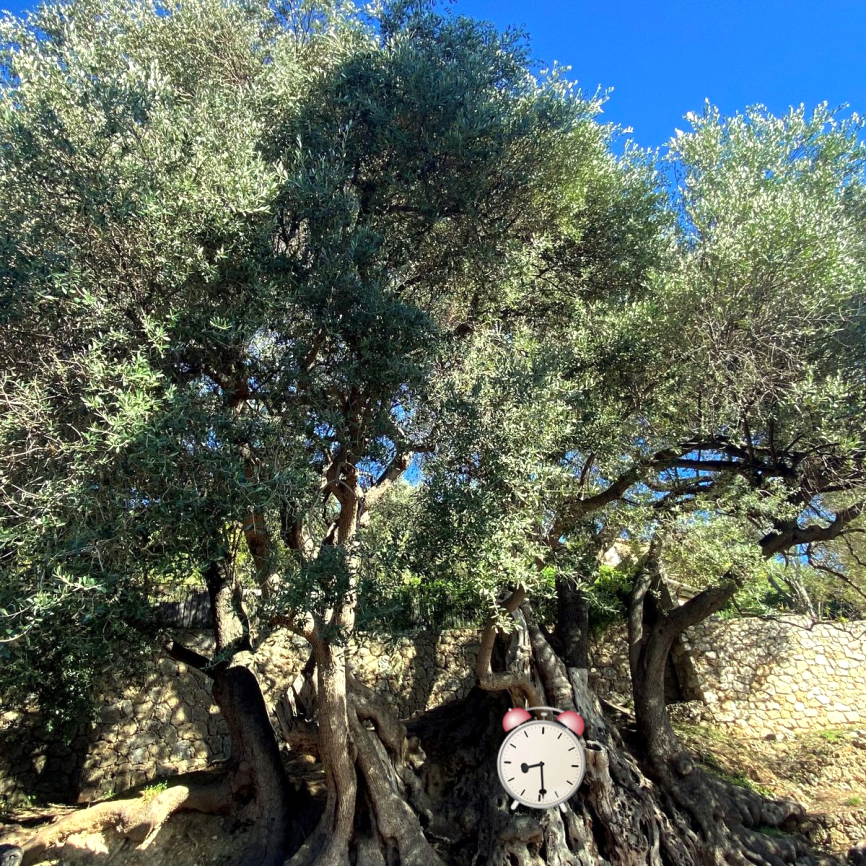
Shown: 8:29
